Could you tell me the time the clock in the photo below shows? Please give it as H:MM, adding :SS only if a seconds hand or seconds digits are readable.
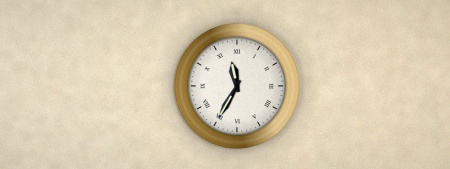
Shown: 11:35
